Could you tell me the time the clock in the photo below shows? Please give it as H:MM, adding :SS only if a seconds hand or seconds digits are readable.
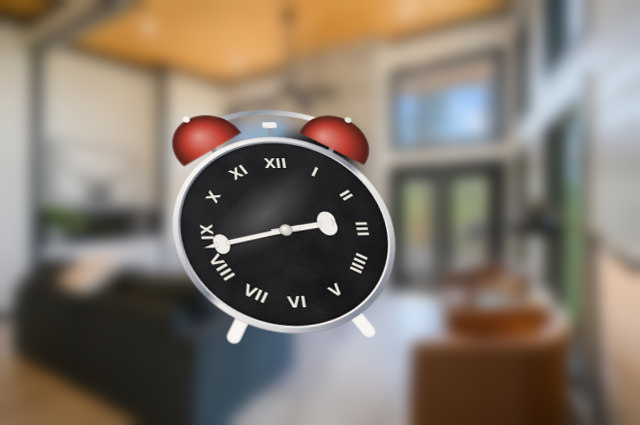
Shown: 2:43
